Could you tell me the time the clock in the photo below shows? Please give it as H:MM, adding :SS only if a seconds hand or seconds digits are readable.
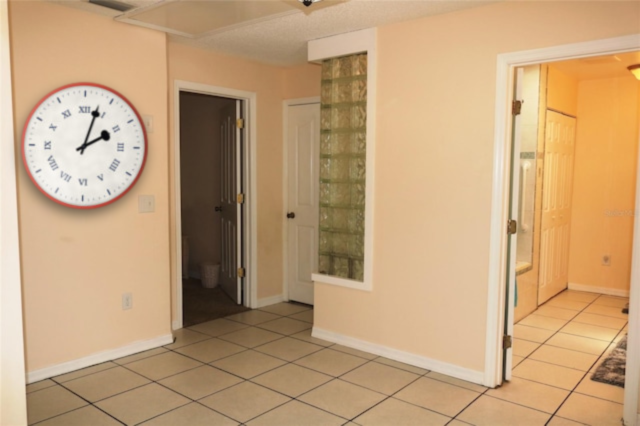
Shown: 2:03
